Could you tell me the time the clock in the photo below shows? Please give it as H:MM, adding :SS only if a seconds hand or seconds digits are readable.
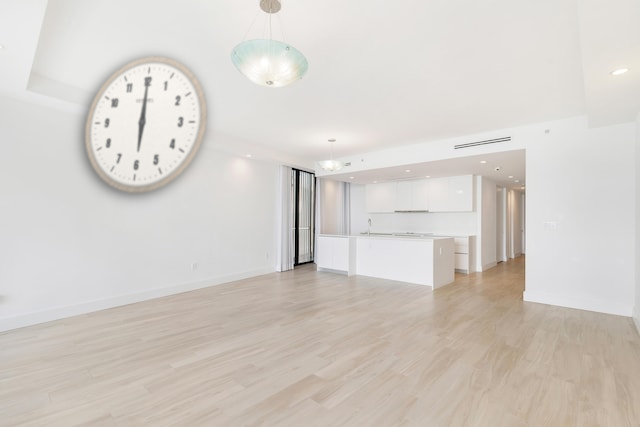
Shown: 6:00
